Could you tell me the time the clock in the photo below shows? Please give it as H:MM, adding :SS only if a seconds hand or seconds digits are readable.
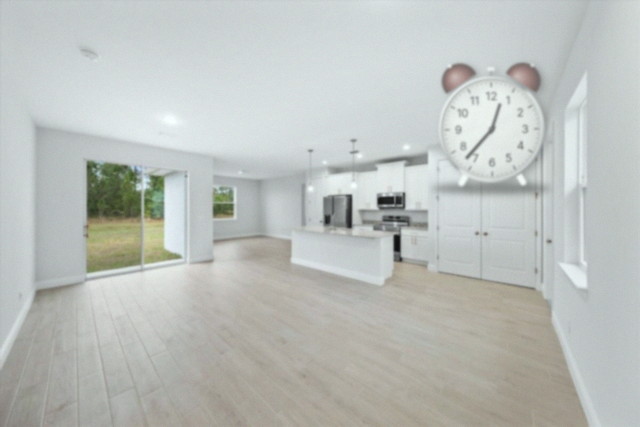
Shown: 12:37
